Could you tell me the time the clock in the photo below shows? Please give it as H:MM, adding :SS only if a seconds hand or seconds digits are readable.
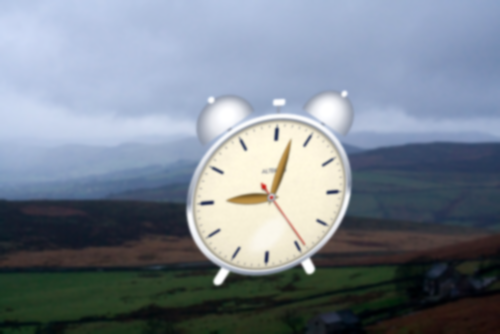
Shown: 9:02:24
